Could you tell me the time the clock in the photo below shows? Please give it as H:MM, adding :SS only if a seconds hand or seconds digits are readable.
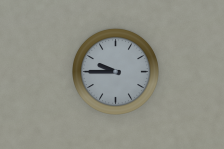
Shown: 9:45
